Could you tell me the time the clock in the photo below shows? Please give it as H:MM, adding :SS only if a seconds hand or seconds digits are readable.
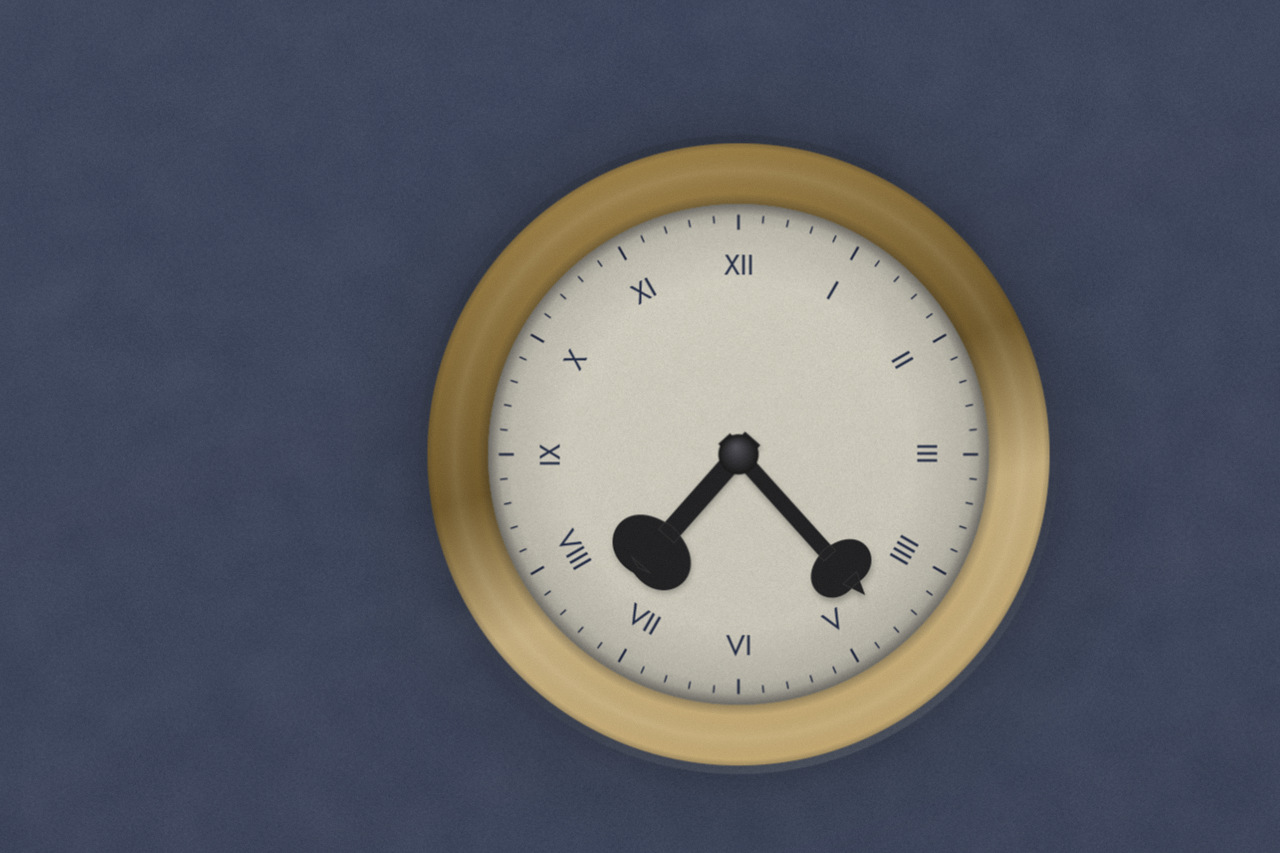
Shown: 7:23
